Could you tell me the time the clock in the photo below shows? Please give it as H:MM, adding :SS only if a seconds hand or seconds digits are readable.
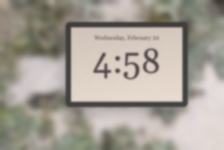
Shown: 4:58
